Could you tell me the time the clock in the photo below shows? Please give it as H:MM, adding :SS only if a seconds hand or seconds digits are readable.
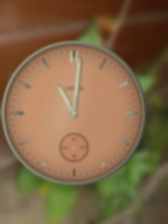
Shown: 11:01
